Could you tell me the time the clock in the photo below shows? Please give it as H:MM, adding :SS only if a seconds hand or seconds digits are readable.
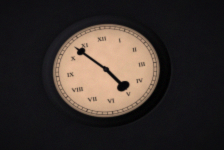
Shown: 4:53
